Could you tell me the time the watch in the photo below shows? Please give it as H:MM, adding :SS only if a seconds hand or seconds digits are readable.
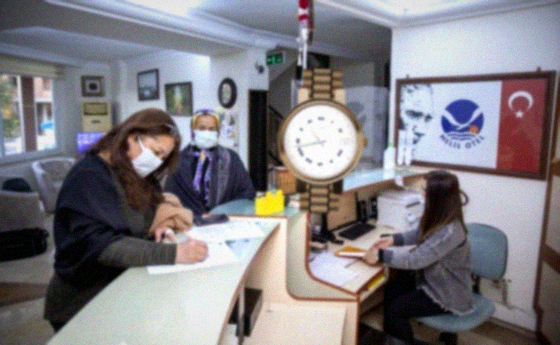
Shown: 10:43
